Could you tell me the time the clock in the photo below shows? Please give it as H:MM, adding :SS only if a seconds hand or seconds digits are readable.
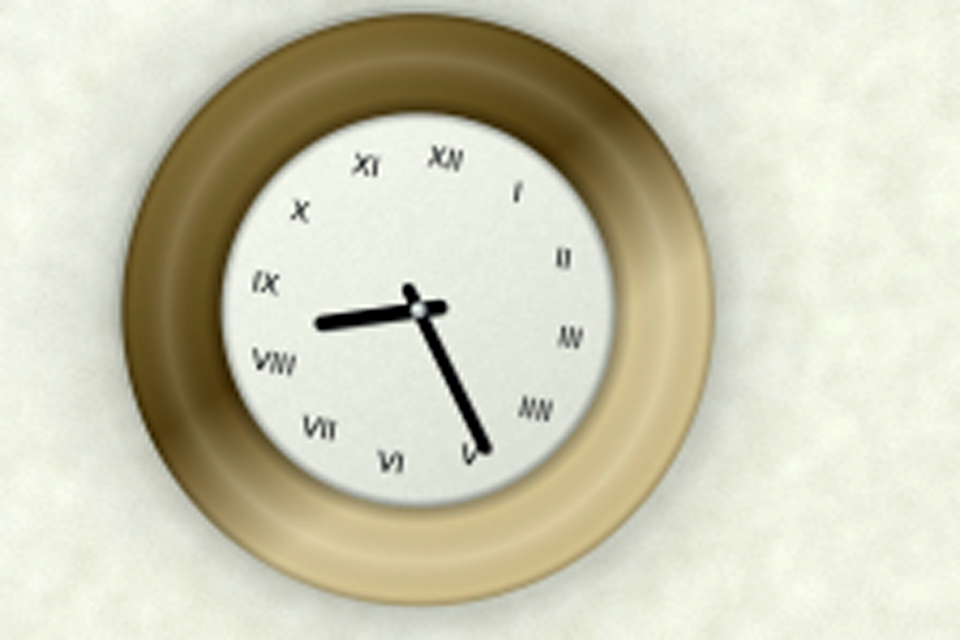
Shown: 8:24
